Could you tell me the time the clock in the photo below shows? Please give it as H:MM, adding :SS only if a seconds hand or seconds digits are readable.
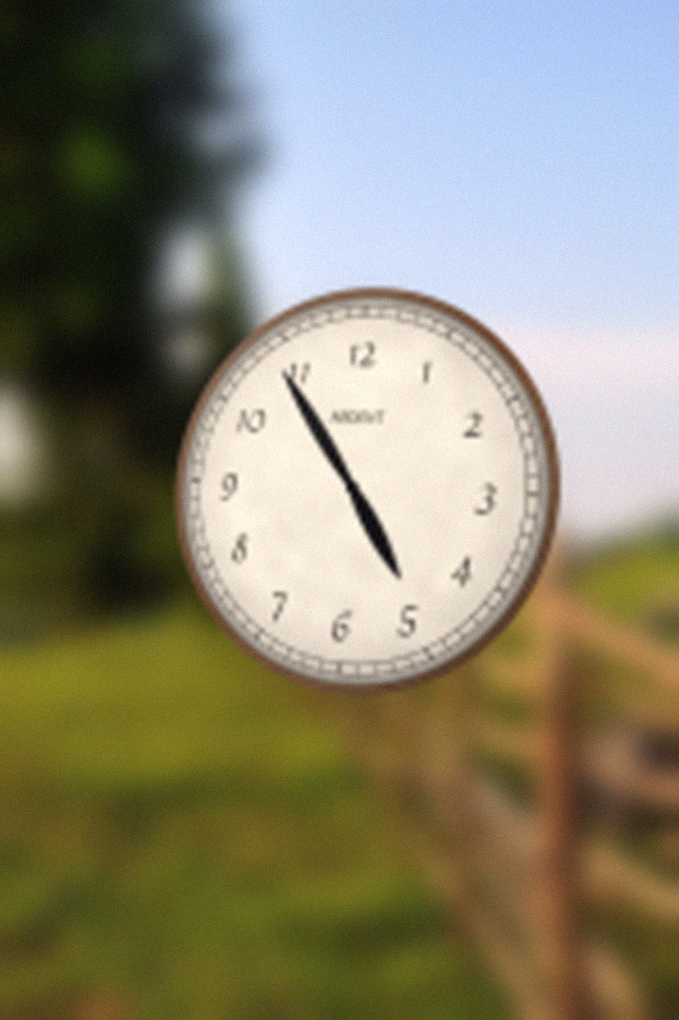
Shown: 4:54
